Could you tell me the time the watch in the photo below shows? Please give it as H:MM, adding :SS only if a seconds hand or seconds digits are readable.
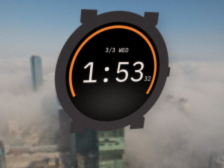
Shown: 1:53
